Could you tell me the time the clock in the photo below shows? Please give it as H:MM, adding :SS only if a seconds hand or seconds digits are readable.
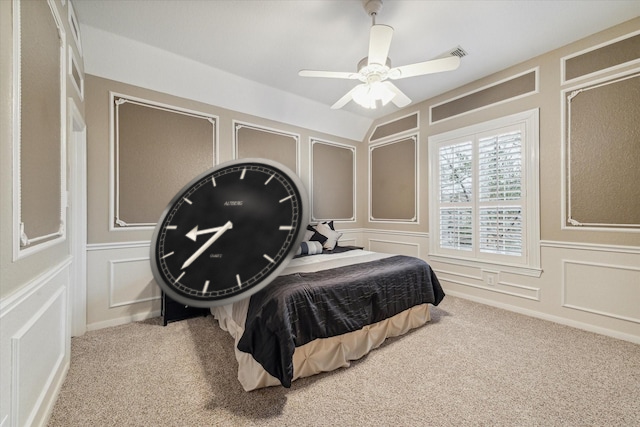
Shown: 8:36
